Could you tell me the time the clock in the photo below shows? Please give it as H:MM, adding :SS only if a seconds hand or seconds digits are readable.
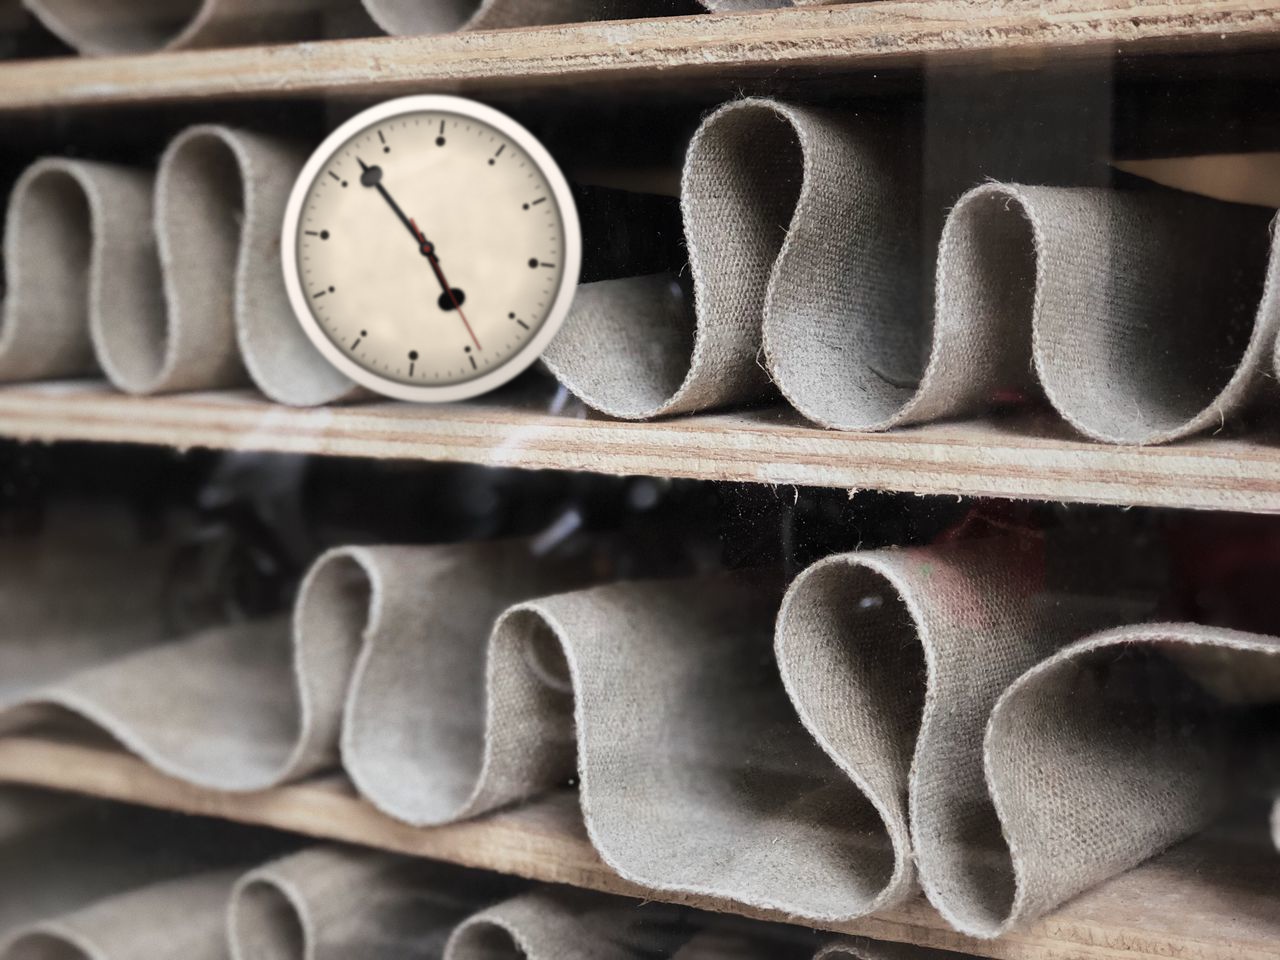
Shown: 4:52:24
